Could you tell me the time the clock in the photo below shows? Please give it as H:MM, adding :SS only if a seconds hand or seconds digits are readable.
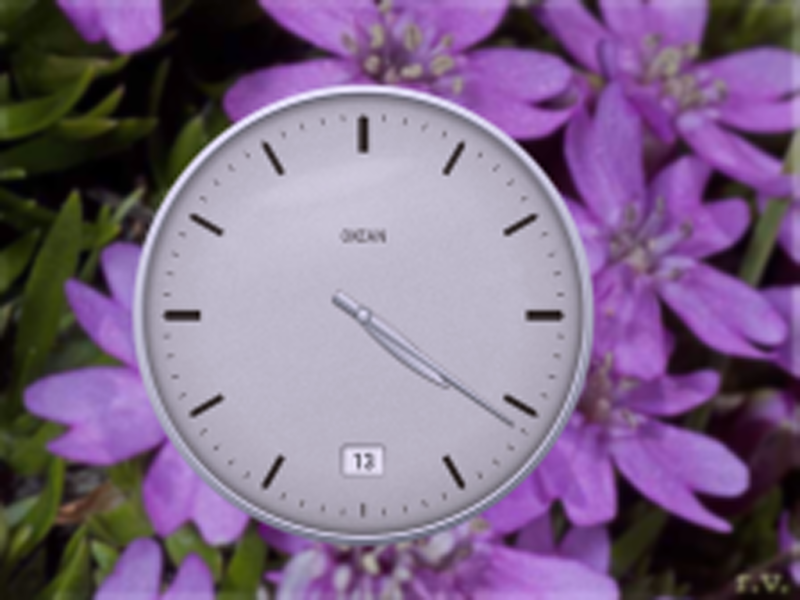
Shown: 4:21
